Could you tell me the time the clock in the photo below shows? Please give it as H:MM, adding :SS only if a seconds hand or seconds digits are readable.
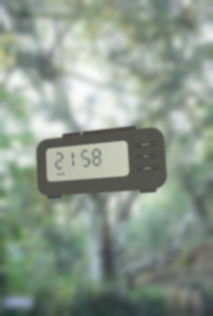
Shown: 21:58
